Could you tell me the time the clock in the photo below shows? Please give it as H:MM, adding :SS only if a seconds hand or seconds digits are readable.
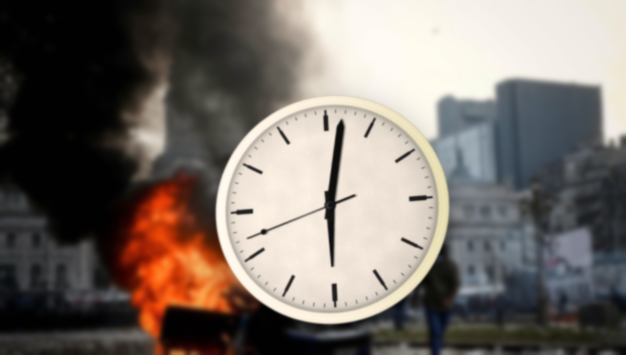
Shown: 6:01:42
